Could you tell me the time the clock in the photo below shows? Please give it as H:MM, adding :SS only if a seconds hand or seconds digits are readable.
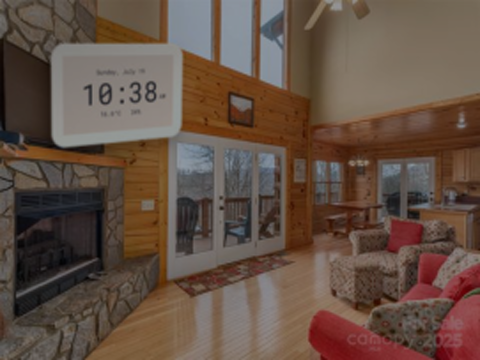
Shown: 10:38
